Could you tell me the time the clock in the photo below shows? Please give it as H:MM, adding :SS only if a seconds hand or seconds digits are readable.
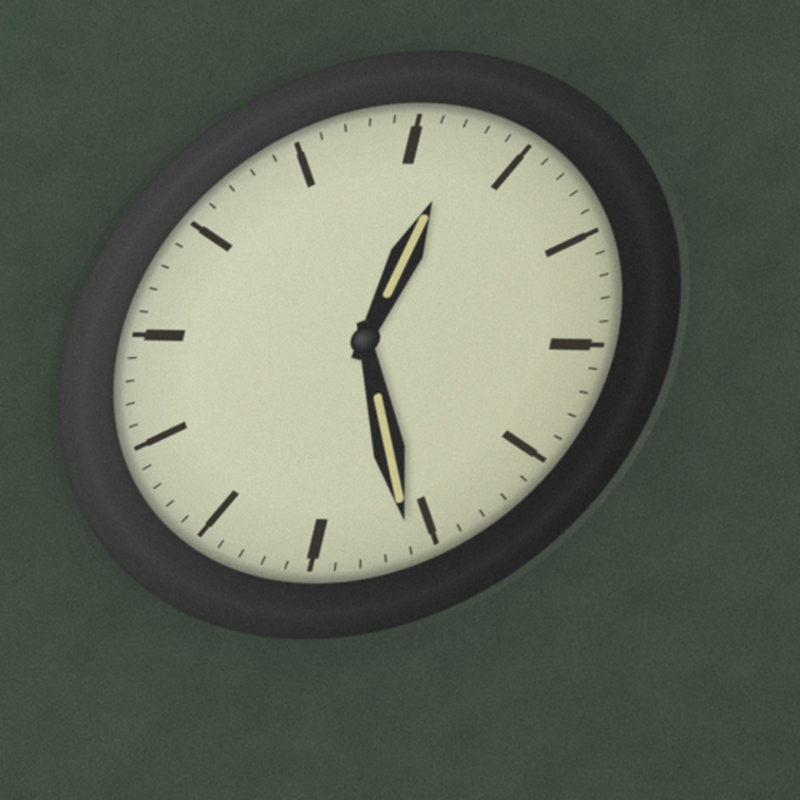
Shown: 12:26
